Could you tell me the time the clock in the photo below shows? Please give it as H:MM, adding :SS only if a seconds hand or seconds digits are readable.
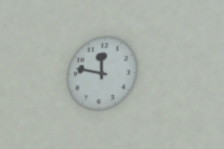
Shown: 11:47
